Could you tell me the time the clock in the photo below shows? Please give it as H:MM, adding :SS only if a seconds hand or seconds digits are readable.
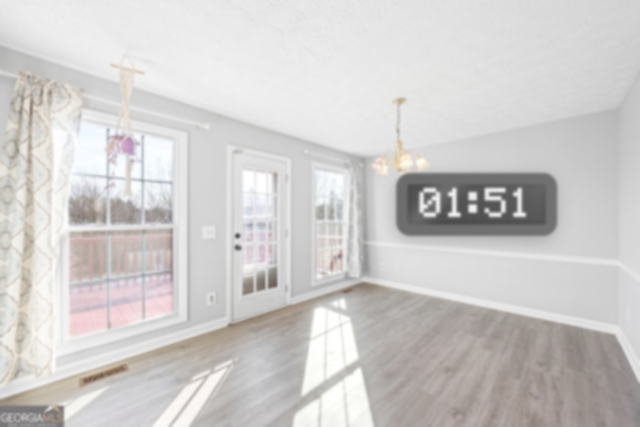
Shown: 1:51
